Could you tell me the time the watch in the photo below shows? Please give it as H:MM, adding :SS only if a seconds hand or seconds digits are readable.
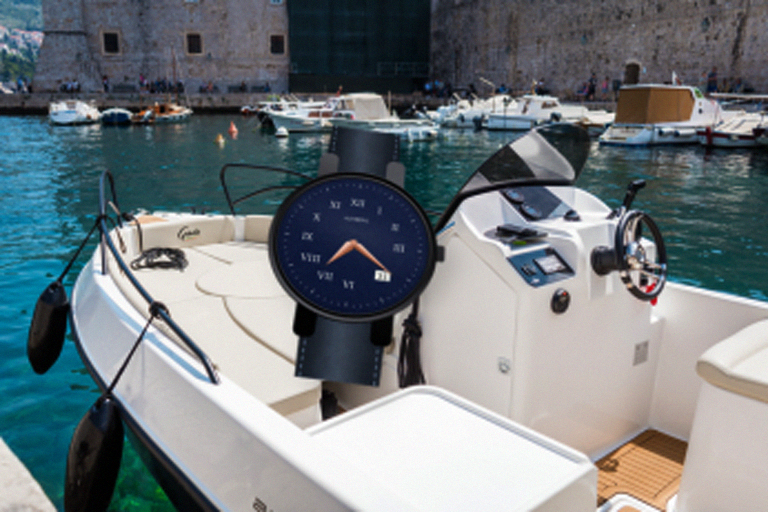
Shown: 7:21
